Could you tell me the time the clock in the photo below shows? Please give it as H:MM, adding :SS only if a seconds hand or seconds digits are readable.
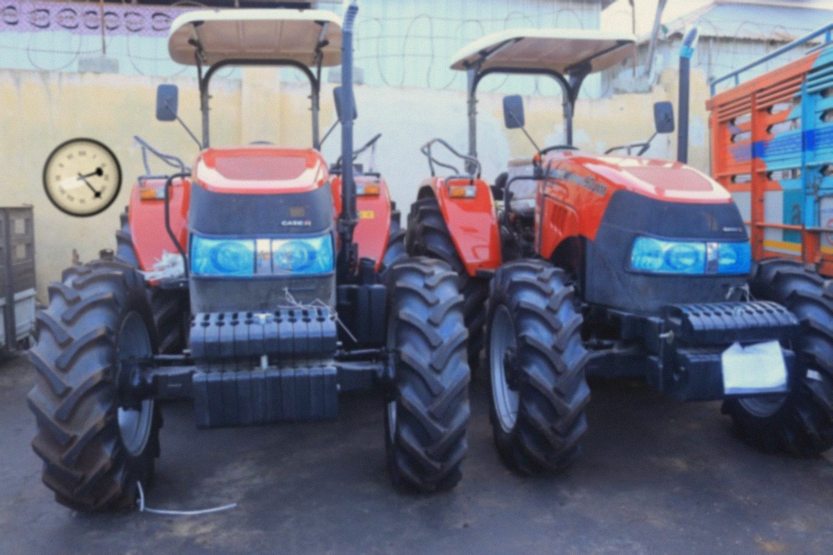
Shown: 2:23
